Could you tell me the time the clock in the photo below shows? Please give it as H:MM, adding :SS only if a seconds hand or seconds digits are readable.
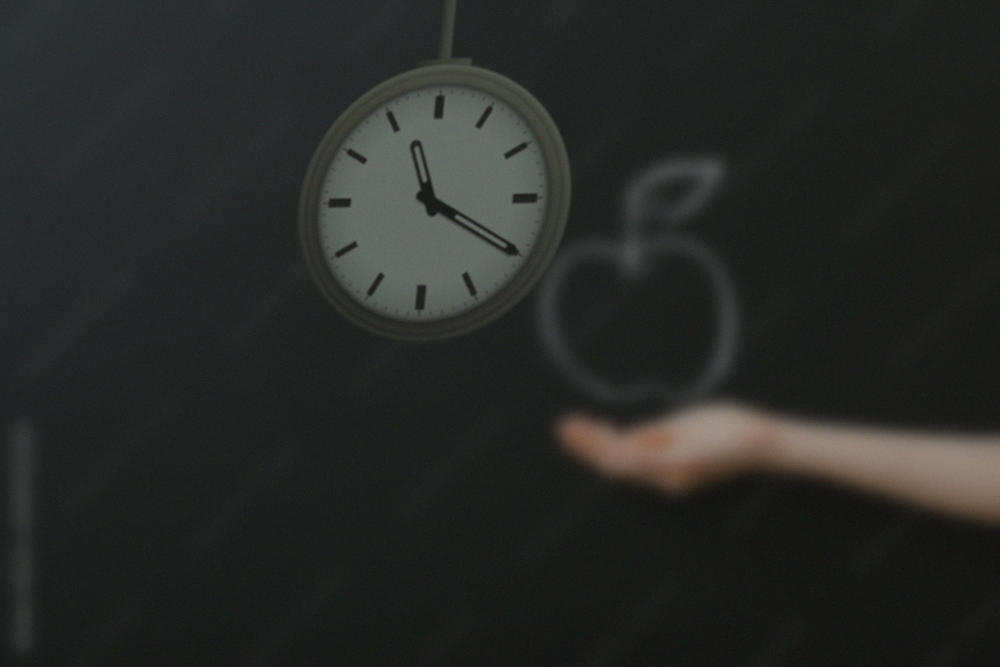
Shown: 11:20
